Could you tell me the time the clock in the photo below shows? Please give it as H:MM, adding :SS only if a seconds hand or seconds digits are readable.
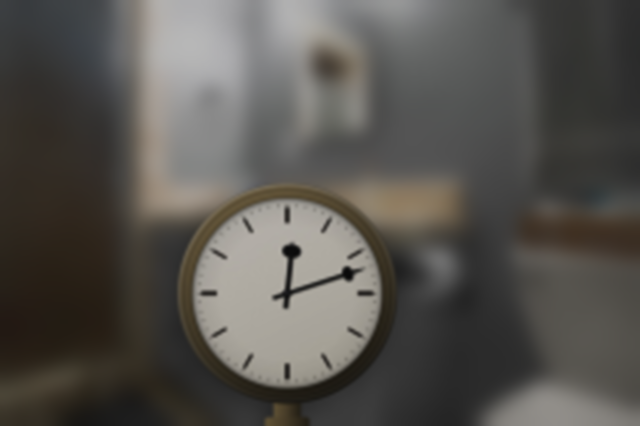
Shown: 12:12
